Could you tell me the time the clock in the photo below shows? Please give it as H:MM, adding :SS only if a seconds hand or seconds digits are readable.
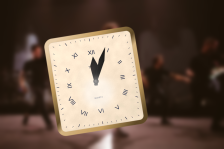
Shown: 12:04
